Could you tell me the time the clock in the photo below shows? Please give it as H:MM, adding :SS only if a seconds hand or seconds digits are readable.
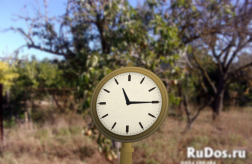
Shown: 11:15
